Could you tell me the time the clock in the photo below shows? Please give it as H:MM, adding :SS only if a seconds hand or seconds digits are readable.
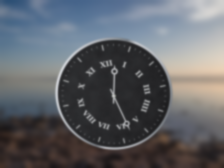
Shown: 12:28
